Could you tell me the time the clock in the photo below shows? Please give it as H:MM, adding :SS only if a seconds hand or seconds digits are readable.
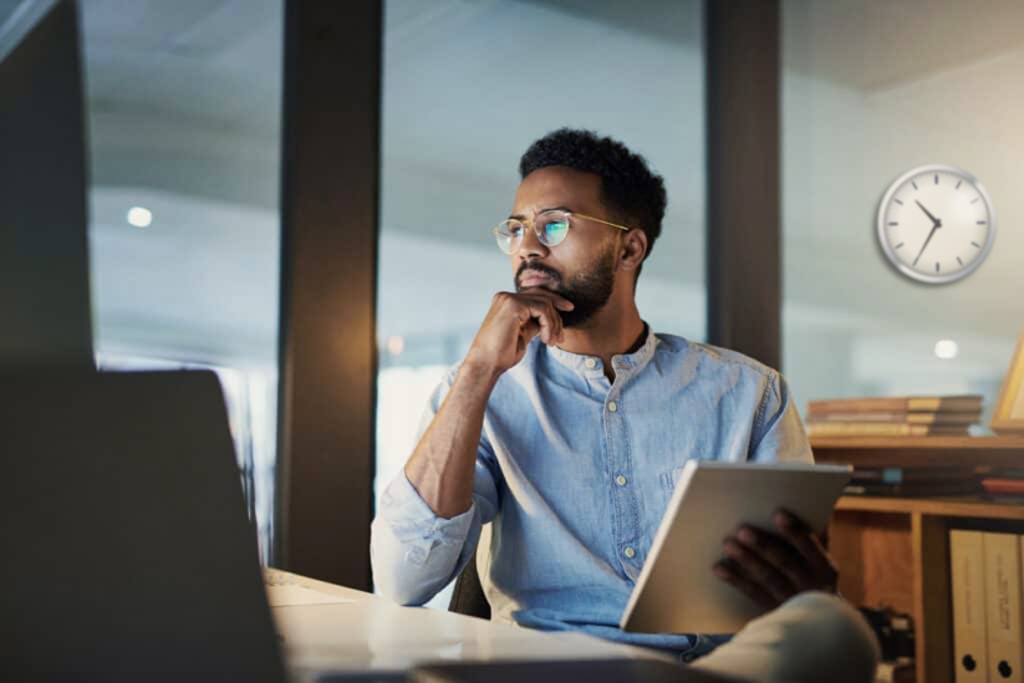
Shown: 10:35
